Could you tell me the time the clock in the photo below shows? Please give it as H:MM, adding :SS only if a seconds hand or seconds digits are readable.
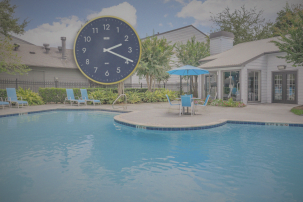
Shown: 2:19
